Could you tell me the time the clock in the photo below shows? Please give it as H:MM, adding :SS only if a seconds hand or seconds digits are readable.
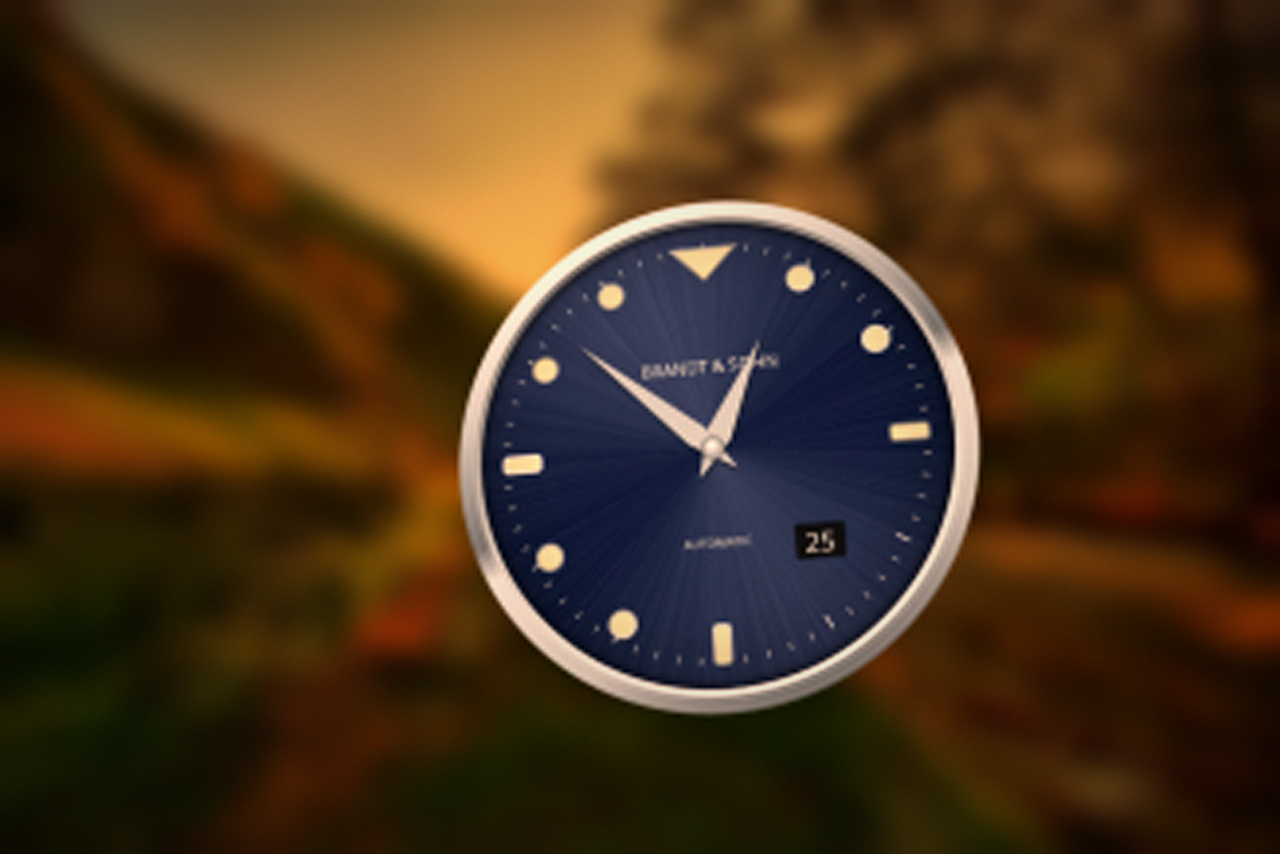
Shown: 12:52
